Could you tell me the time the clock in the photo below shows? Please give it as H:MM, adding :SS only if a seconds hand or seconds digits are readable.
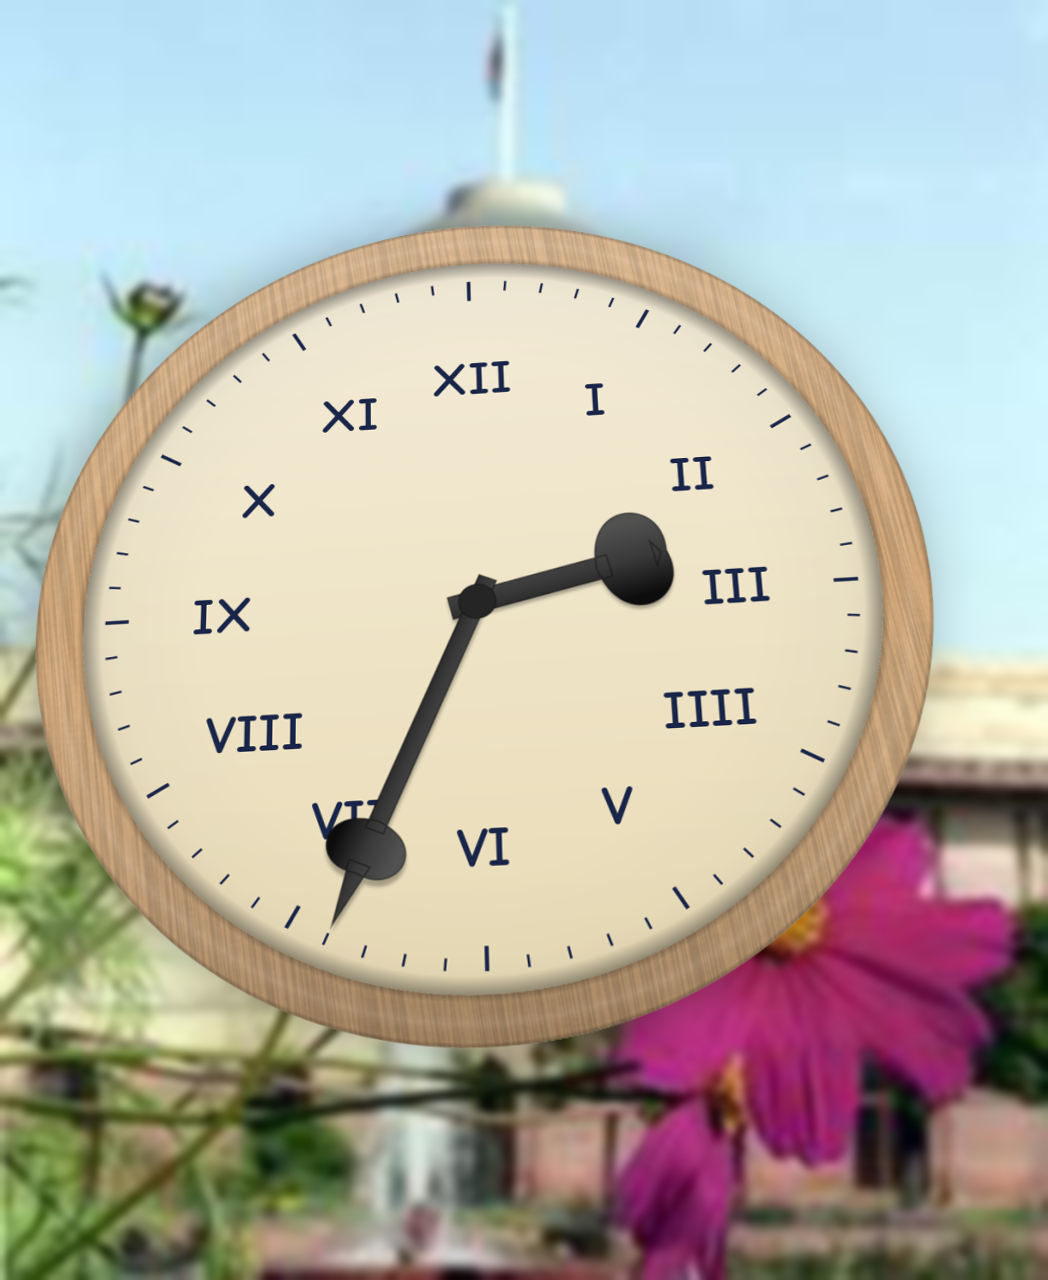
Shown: 2:34
